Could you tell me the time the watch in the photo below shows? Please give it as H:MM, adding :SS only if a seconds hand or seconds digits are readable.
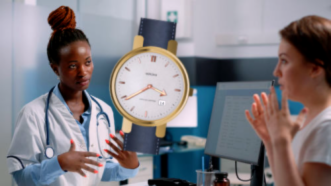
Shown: 3:39
